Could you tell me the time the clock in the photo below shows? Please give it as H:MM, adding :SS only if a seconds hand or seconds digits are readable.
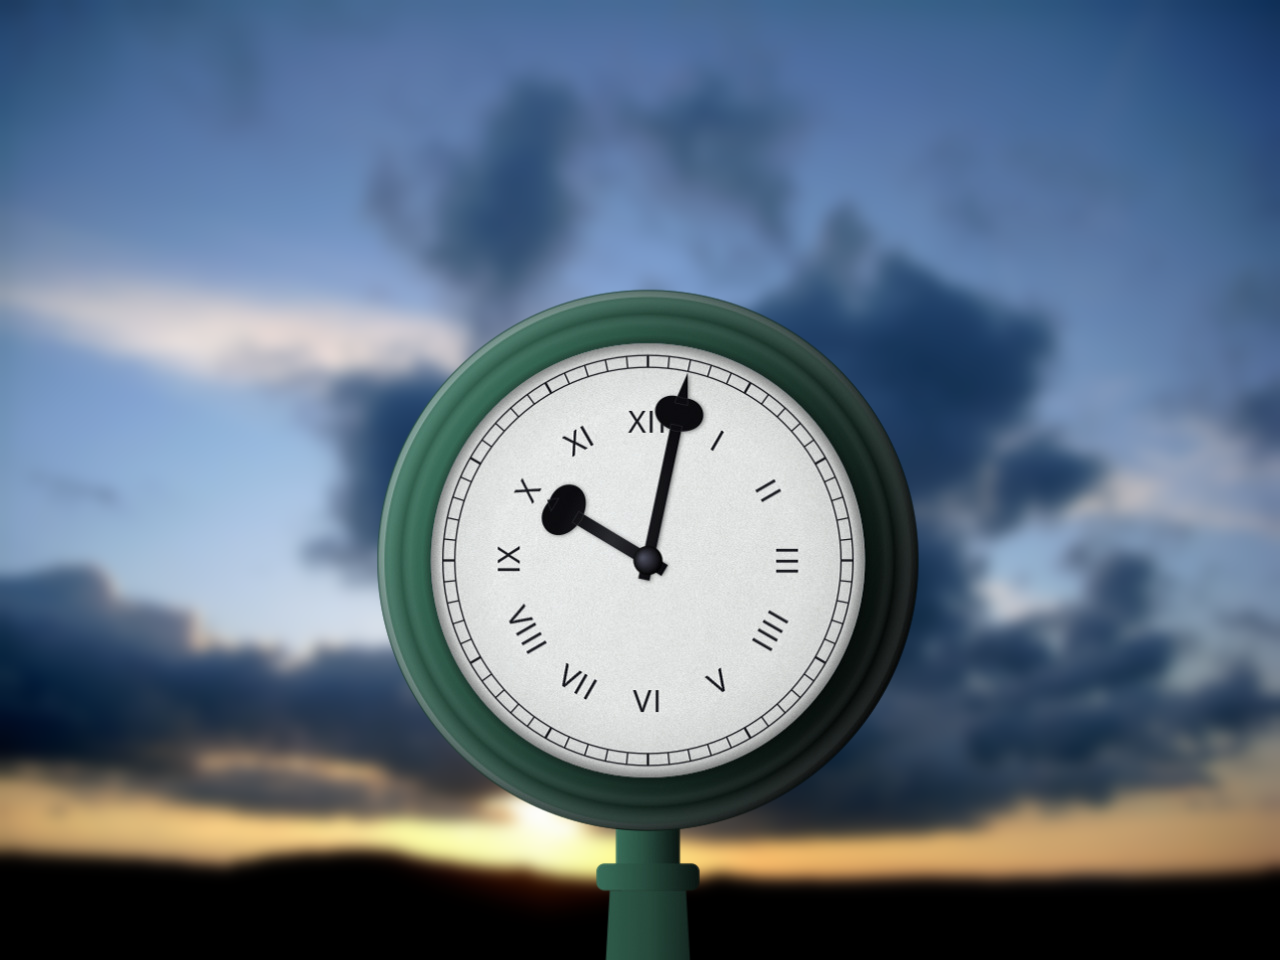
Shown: 10:02
